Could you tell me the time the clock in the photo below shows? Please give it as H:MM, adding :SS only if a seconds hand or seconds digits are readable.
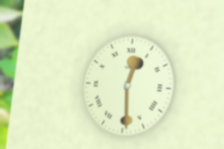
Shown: 12:29
